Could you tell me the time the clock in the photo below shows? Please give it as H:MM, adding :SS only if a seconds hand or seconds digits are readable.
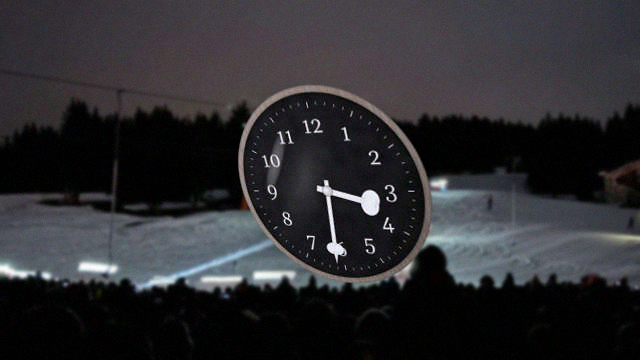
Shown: 3:31
